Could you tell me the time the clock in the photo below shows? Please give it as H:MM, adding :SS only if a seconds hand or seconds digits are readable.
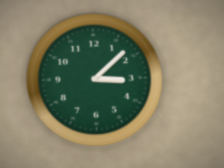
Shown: 3:08
